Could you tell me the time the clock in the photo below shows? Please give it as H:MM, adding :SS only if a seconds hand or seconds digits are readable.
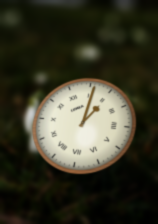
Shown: 2:06
